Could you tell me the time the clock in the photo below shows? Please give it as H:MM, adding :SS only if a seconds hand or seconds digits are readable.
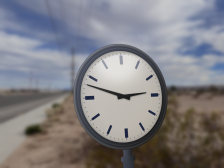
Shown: 2:48
